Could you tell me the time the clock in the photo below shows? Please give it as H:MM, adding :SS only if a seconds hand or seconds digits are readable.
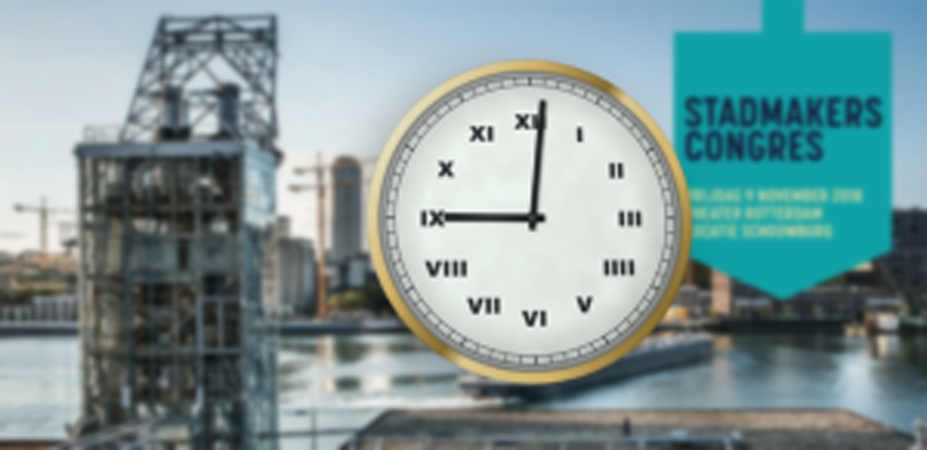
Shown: 9:01
